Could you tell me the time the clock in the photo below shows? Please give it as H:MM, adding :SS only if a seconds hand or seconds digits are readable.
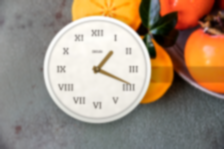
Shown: 1:19
